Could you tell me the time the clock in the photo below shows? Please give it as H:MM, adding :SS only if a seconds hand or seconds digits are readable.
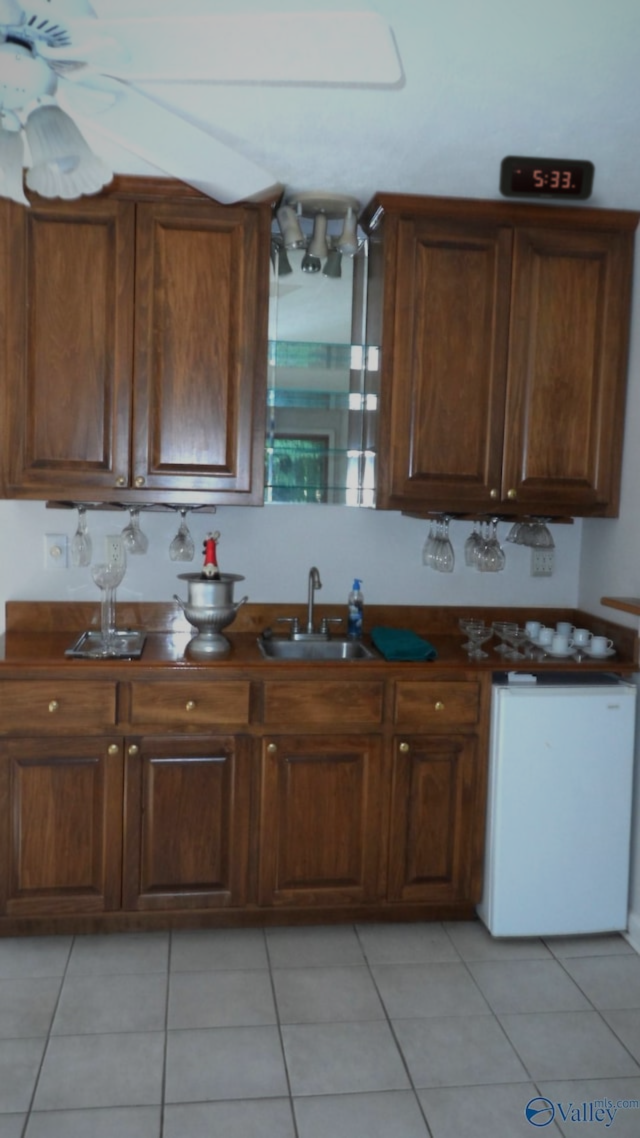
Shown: 5:33
